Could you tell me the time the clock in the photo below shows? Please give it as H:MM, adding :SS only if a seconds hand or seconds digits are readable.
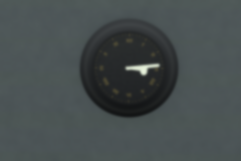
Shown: 3:14
